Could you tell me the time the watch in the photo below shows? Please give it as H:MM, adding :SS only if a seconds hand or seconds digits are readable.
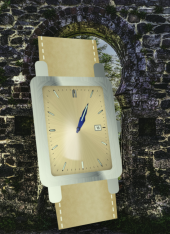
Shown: 1:05
